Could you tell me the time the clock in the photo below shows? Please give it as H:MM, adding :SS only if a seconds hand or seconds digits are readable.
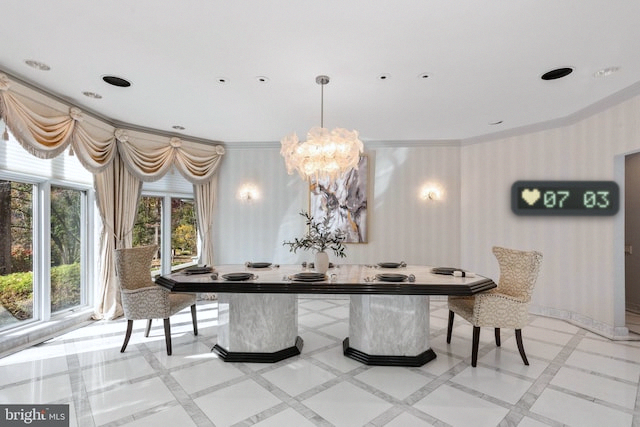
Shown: 7:03
